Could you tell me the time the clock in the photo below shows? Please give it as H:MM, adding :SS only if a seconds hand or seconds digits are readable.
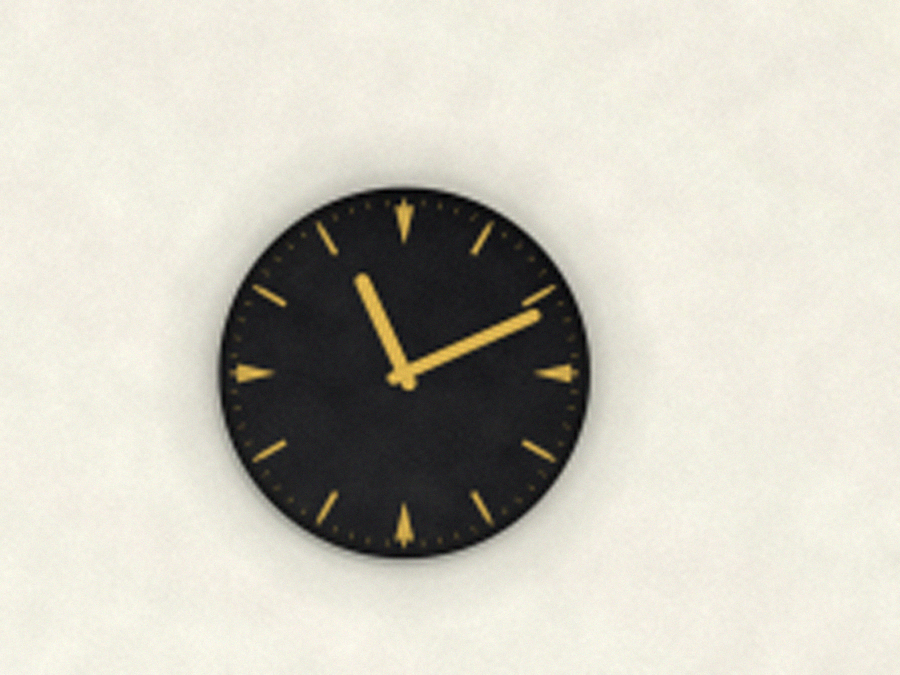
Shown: 11:11
